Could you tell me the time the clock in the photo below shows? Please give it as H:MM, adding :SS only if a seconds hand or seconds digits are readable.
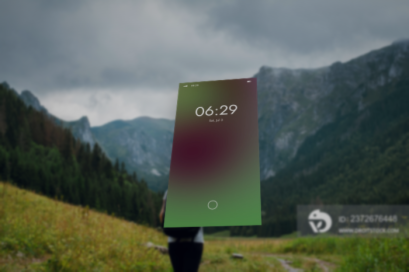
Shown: 6:29
